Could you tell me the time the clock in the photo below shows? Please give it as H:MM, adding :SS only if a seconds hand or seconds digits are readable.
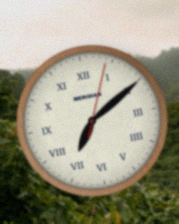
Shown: 7:10:04
